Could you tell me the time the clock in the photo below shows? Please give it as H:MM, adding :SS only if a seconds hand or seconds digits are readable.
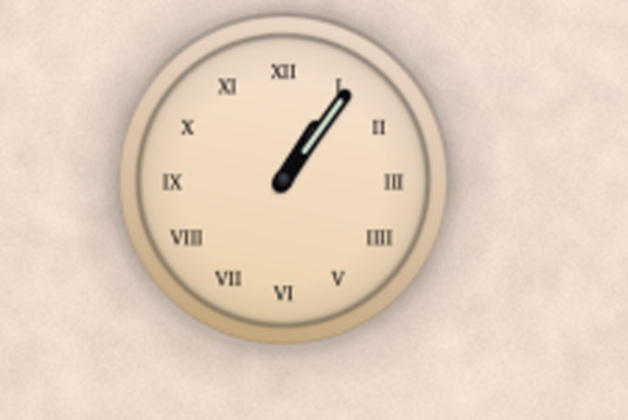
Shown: 1:06
